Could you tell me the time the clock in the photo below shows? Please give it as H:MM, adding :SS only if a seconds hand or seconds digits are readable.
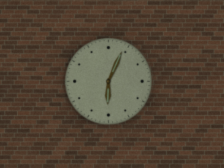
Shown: 6:04
